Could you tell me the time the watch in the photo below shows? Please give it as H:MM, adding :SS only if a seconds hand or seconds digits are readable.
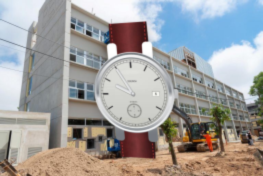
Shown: 9:55
